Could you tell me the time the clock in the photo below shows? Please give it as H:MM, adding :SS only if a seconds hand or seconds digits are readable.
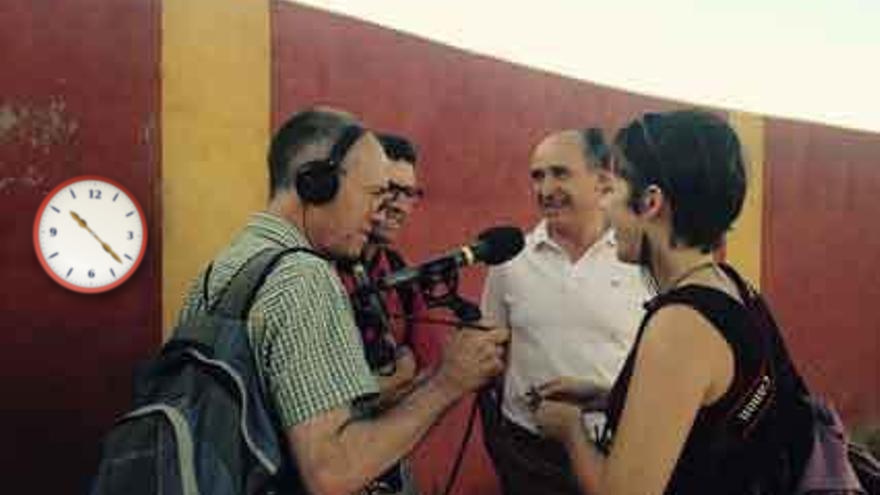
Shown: 10:22
